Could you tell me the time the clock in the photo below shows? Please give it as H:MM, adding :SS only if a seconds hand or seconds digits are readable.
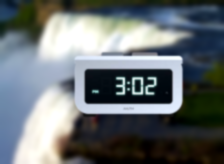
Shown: 3:02
